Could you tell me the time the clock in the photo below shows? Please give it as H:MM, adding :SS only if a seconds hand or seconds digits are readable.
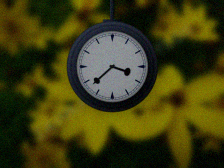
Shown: 3:38
